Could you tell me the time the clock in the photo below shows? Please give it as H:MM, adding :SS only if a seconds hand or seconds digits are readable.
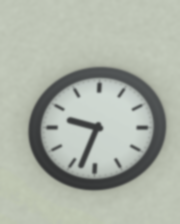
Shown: 9:33
